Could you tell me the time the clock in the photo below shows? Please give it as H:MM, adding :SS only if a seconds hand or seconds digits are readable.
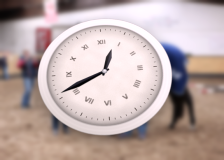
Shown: 12:41
